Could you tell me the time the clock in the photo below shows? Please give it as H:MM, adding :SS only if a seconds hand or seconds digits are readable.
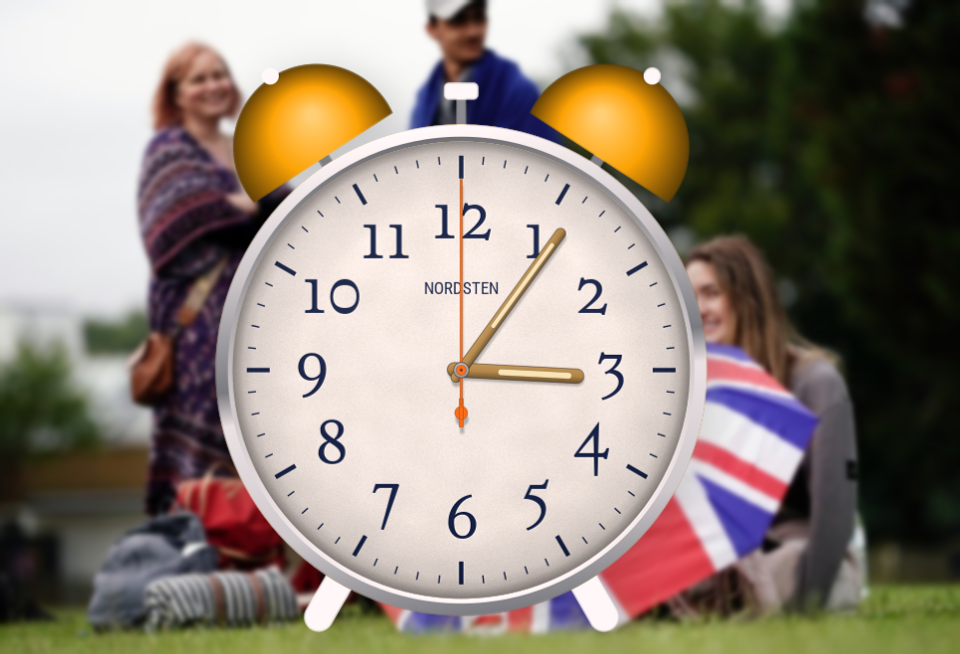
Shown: 3:06:00
